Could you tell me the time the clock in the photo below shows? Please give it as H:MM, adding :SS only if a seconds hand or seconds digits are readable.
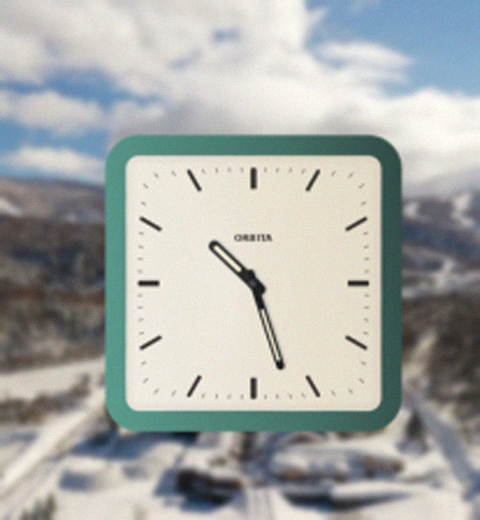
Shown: 10:27
